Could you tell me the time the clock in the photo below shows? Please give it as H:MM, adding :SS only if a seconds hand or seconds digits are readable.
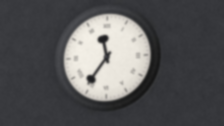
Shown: 11:36
